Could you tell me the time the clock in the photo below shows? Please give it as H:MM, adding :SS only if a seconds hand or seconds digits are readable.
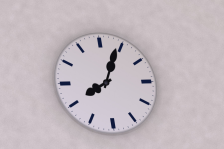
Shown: 8:04
